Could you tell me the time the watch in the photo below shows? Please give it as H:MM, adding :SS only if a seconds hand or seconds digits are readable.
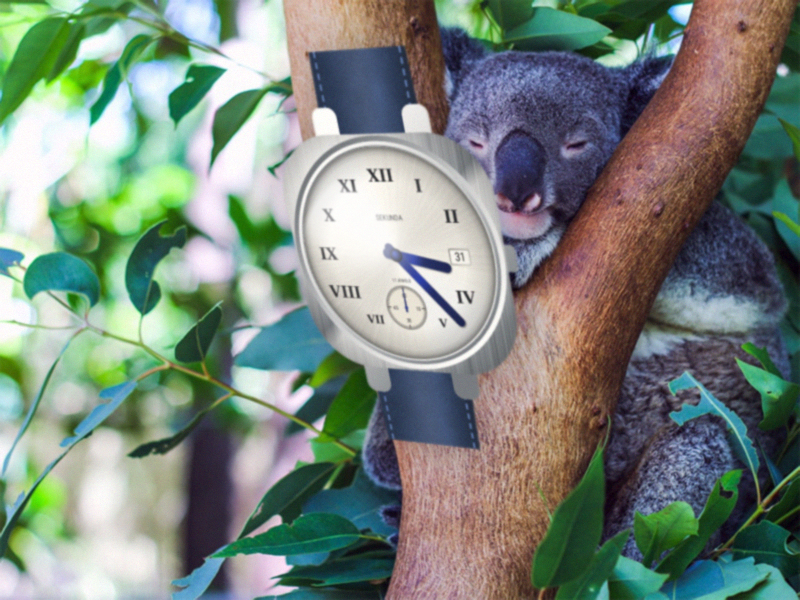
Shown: 3:23
